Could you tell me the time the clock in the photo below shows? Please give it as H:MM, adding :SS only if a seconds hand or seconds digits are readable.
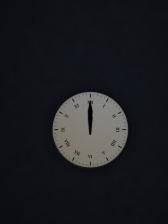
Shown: 12:00
